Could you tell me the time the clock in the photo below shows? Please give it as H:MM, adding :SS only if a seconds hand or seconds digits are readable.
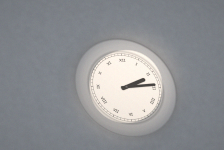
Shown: 2:14
